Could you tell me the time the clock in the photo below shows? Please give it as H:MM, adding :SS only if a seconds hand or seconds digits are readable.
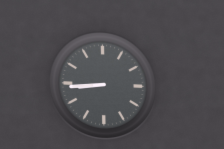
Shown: 8:44
